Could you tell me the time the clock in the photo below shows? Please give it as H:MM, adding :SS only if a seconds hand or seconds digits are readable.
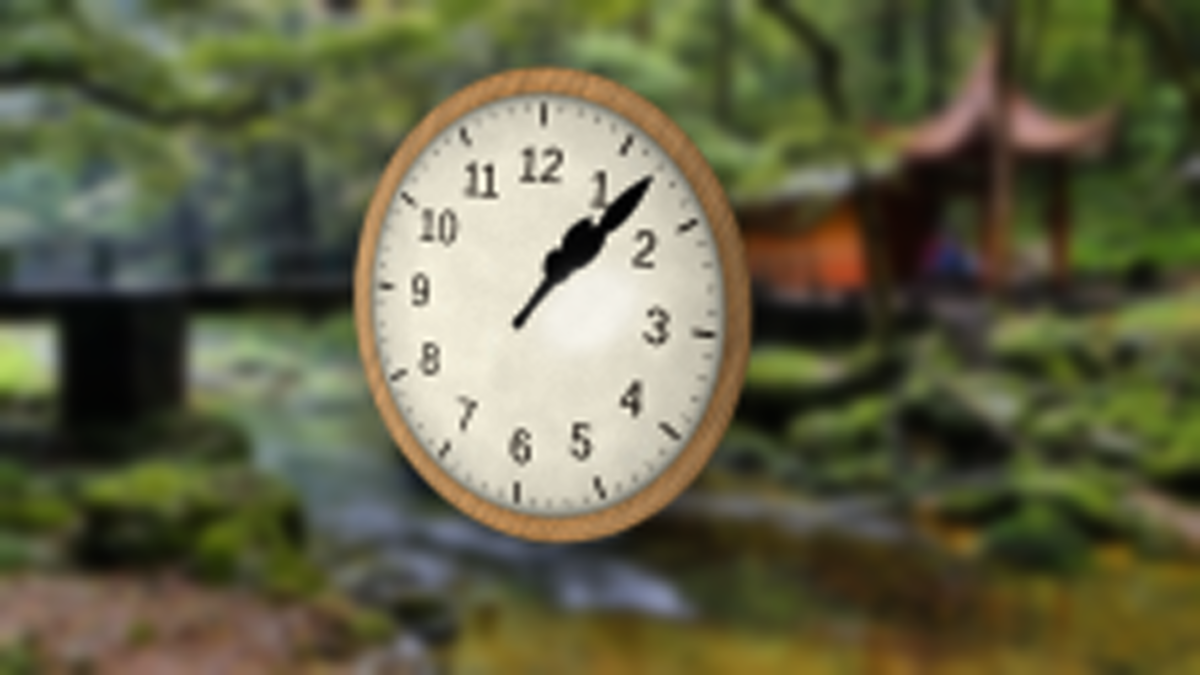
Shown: 1:07
